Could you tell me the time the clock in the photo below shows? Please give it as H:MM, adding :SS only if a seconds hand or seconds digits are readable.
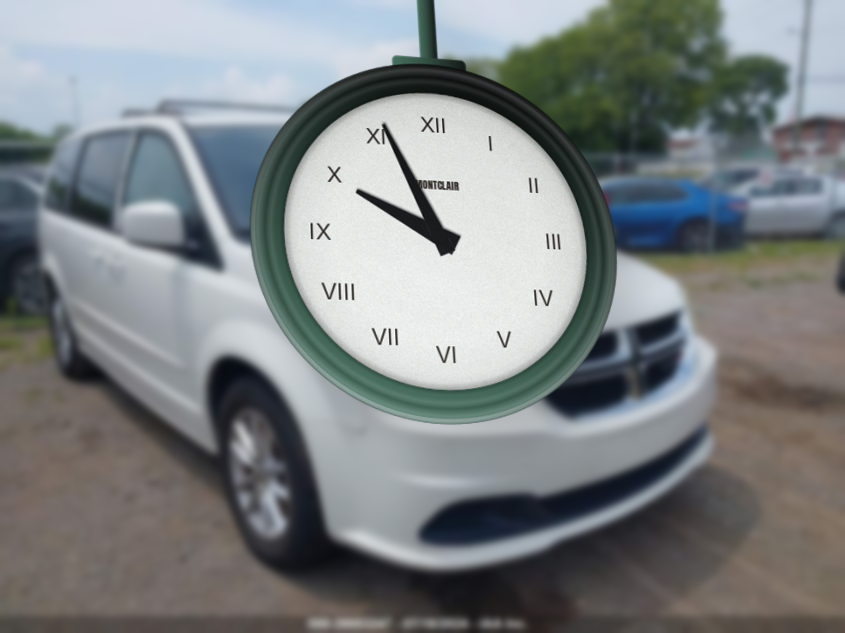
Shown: 9:56
